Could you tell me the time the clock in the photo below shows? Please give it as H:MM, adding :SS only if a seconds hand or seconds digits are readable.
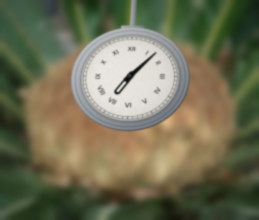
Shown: 7:07
